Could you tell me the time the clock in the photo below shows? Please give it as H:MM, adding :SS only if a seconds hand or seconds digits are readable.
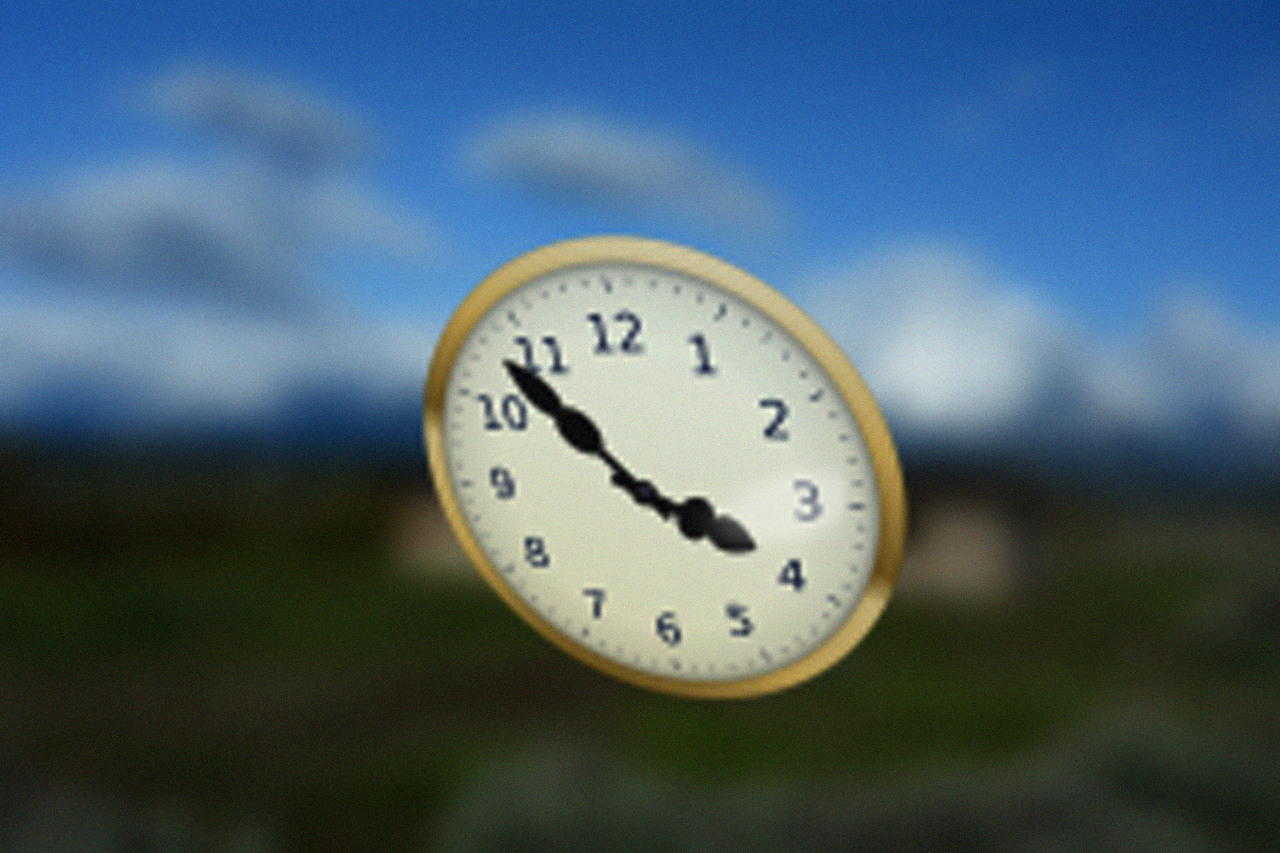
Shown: 3:53
